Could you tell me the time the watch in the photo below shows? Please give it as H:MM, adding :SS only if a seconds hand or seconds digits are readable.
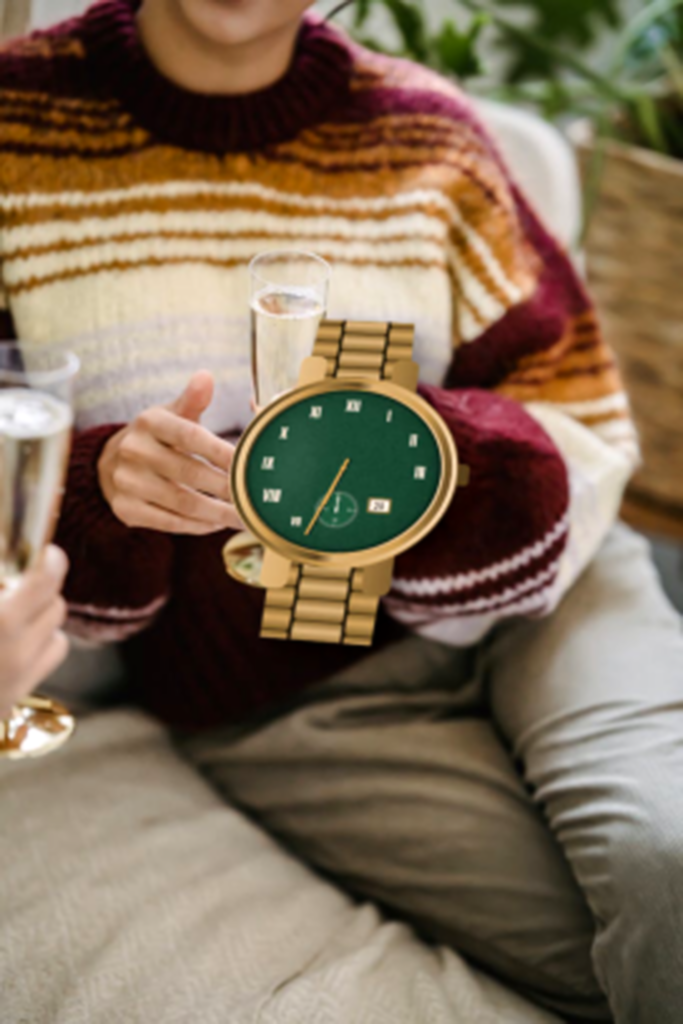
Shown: 6:33
